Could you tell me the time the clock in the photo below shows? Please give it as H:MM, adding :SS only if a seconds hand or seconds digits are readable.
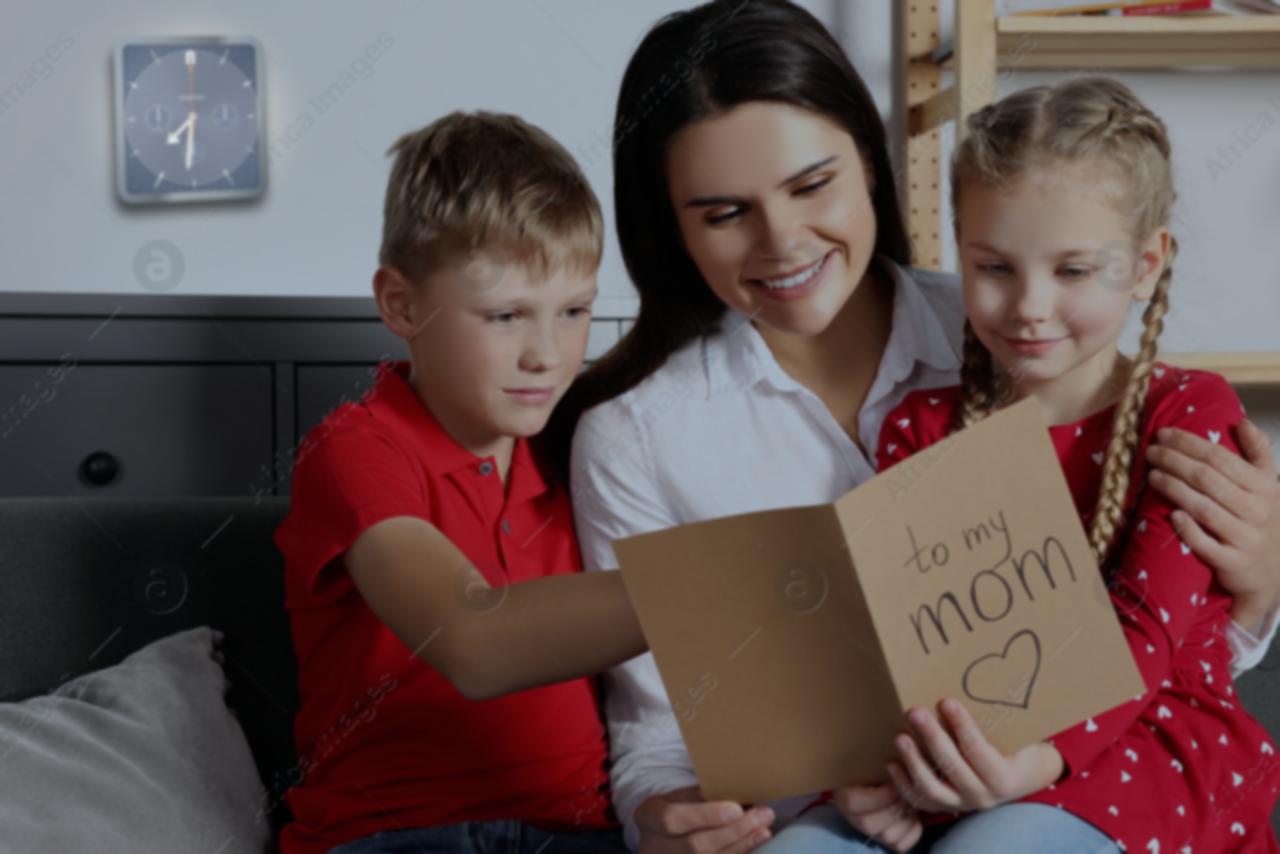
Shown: 7:31
